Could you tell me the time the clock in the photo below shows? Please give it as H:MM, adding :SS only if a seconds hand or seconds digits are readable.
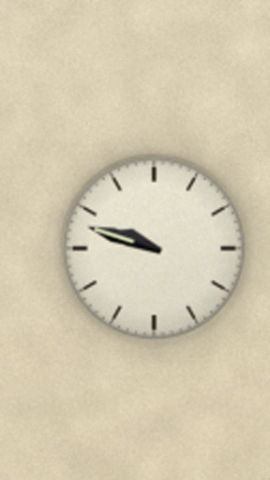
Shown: 9:48
